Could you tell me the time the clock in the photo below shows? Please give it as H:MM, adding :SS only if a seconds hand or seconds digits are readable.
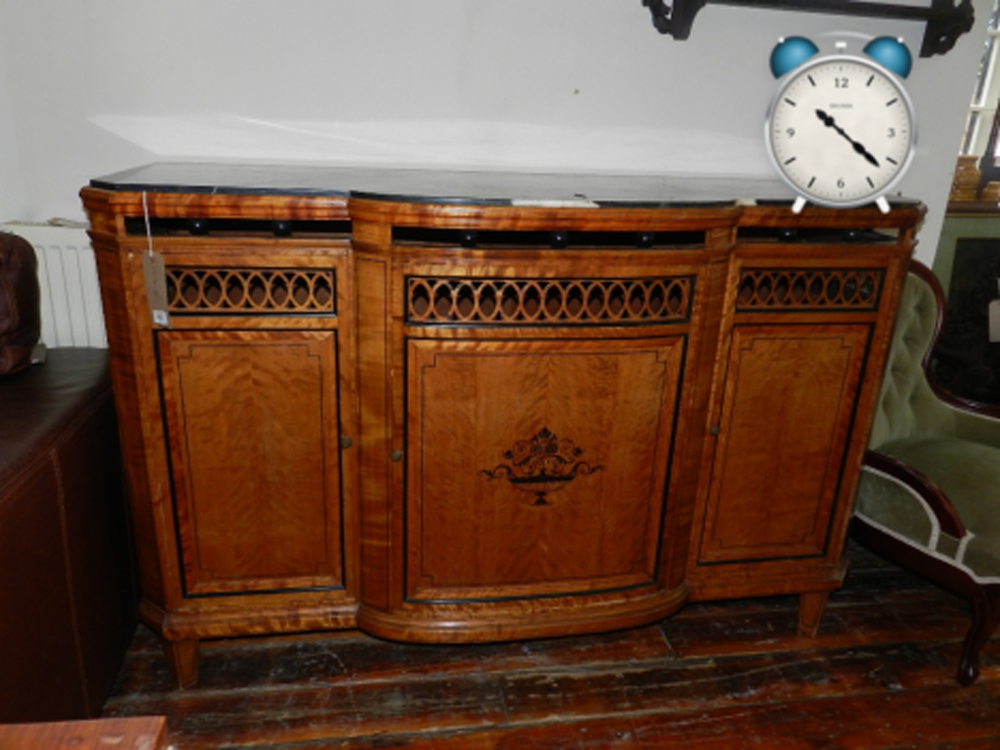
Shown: 10:22
